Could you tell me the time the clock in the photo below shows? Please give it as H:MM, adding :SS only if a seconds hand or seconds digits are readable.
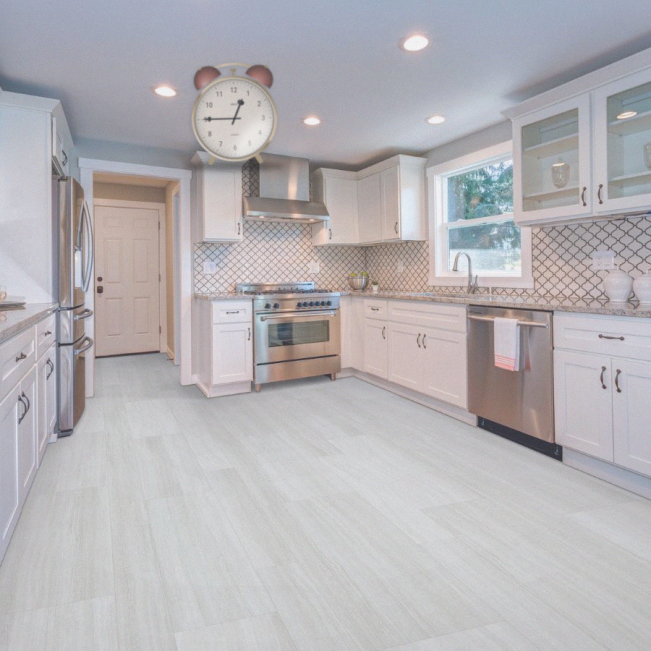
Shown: 12:45
